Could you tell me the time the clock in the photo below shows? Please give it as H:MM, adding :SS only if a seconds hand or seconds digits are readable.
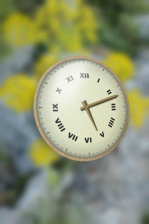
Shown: 5:12
